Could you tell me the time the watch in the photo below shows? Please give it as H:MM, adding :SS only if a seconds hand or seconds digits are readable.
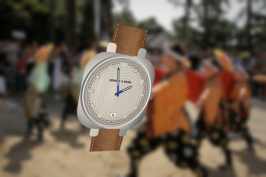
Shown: 1:58
